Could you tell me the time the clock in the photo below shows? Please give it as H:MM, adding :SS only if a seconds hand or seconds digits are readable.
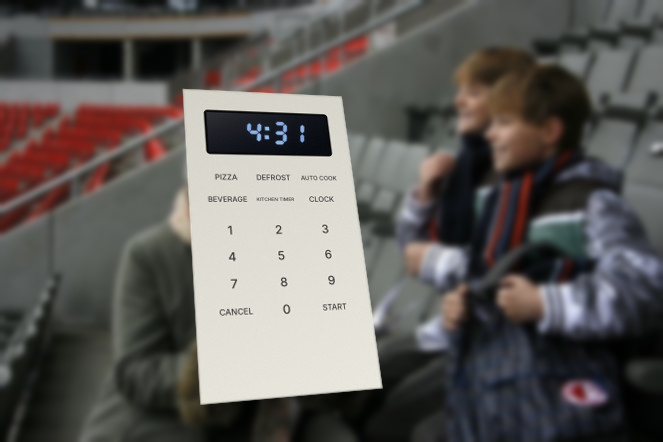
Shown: 4:31
